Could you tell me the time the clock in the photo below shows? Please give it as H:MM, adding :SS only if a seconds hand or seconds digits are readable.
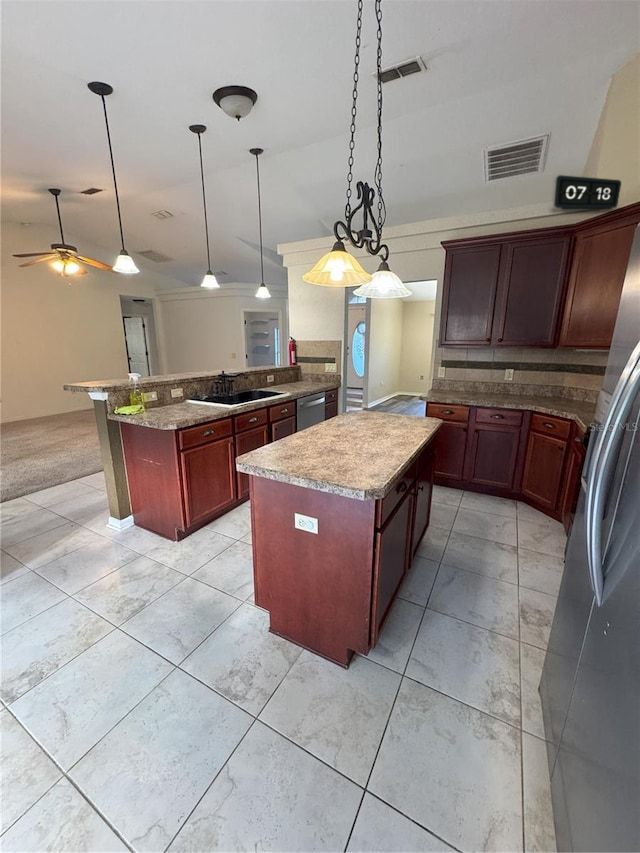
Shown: 7:18
